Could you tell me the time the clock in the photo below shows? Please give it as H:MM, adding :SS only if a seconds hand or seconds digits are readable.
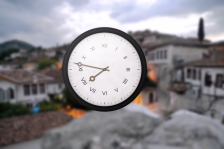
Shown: 7:47
